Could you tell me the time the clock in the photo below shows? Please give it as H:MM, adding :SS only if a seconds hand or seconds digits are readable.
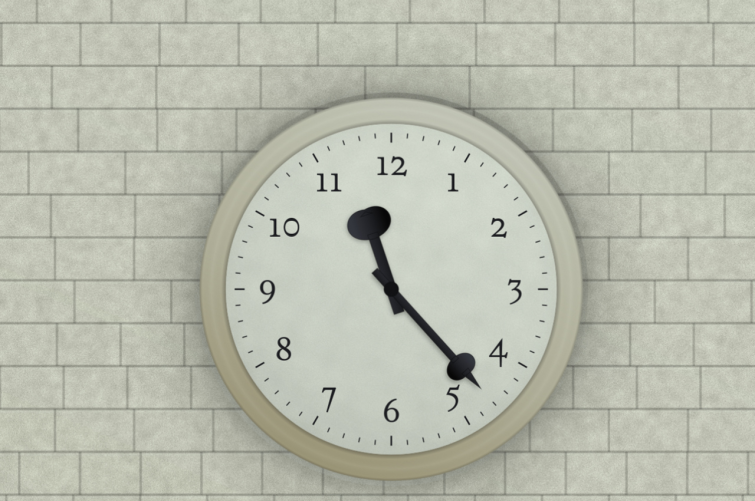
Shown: 11:23
